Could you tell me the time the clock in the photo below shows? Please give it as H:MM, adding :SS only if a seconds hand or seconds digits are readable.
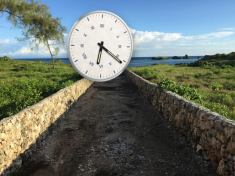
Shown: 6:21
